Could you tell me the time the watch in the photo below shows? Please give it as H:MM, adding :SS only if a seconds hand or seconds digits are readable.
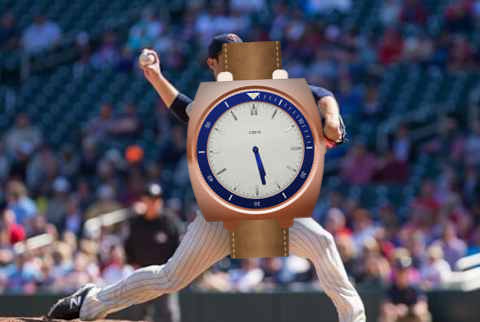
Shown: 5:28
